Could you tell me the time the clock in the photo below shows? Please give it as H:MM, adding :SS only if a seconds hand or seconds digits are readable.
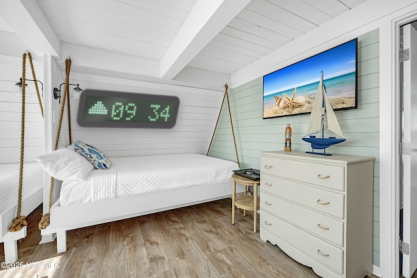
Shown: 9:34
